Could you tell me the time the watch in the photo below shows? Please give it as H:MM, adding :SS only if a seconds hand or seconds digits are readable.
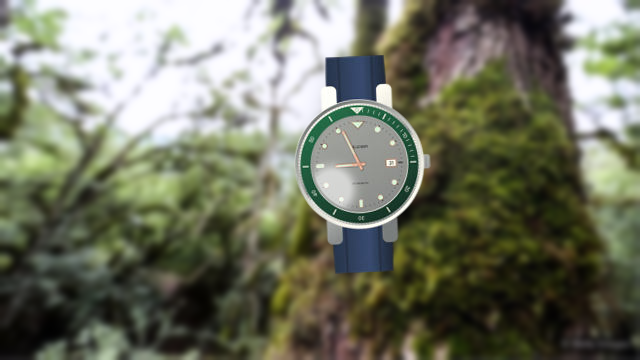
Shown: 8:56
